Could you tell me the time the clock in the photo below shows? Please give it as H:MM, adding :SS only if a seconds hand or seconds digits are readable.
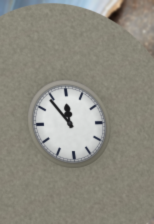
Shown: 11:54
